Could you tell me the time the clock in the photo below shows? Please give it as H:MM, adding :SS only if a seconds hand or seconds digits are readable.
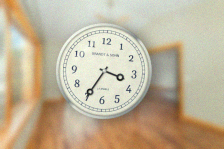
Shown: 3:35
